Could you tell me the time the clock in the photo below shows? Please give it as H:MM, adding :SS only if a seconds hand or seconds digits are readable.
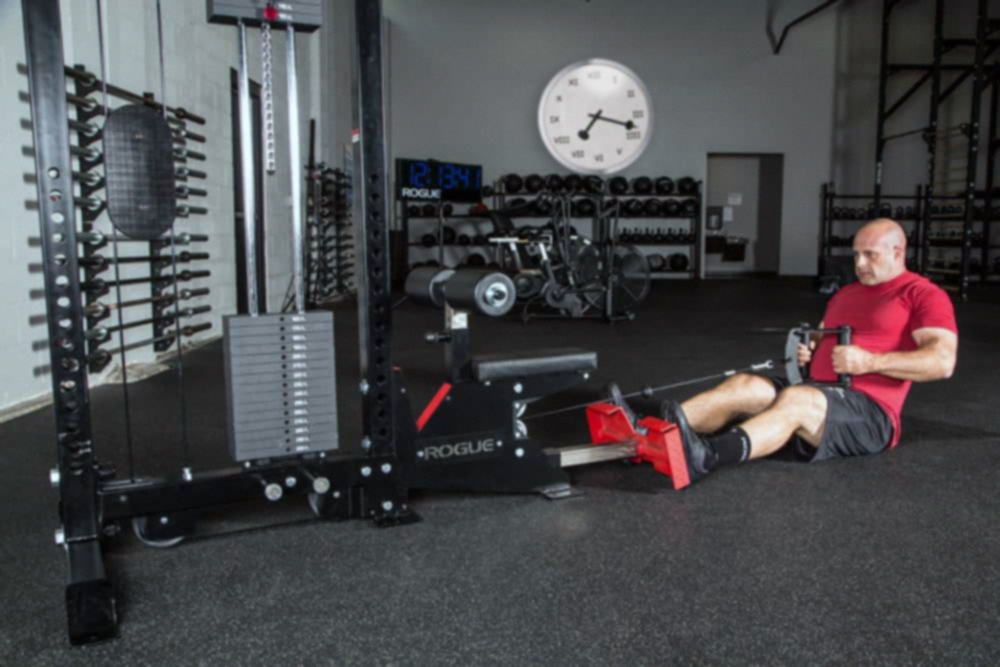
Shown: 7:18
